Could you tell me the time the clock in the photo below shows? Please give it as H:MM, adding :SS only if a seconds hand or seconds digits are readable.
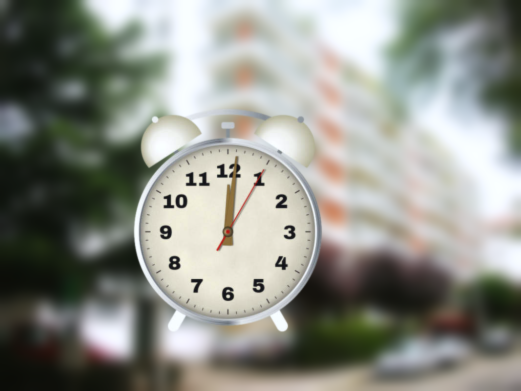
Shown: 12:01:05
